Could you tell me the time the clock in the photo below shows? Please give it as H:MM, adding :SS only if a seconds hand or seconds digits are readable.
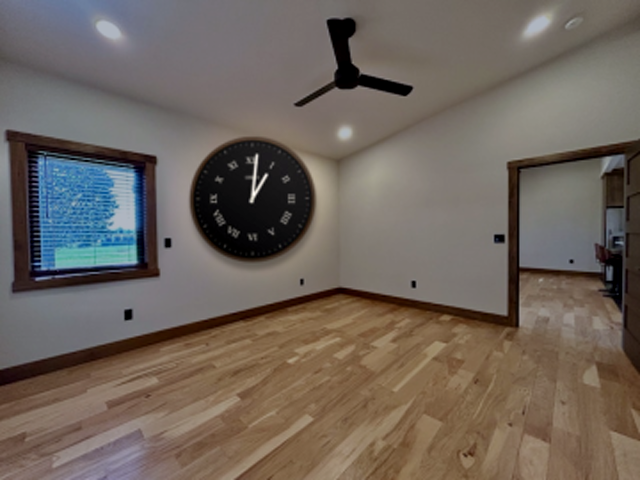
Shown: 1:01
